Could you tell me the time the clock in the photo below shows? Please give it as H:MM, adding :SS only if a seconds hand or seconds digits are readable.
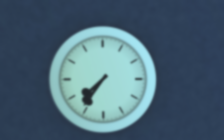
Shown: 7:36
